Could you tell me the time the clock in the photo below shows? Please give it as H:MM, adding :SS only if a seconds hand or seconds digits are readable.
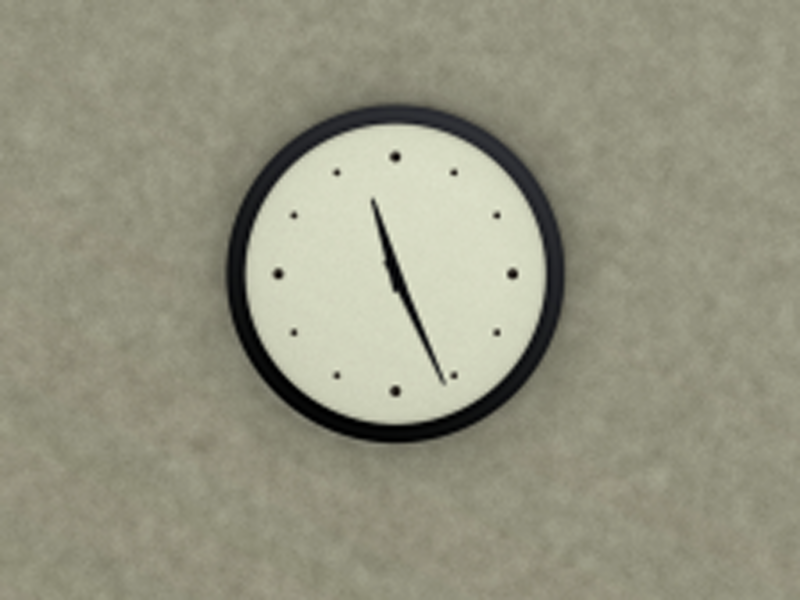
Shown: 11:26
